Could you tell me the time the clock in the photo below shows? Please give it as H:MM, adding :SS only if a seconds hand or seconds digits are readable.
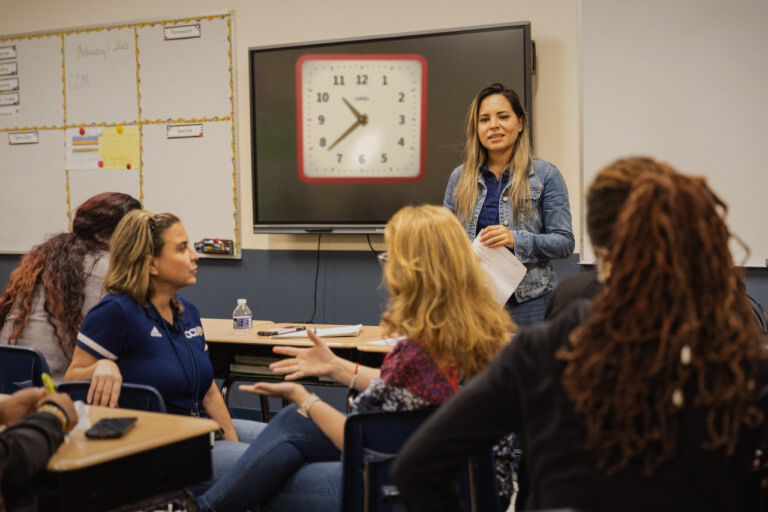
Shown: 10:38
